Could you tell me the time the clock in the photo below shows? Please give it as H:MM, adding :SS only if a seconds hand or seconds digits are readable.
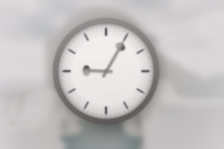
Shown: 9:05
